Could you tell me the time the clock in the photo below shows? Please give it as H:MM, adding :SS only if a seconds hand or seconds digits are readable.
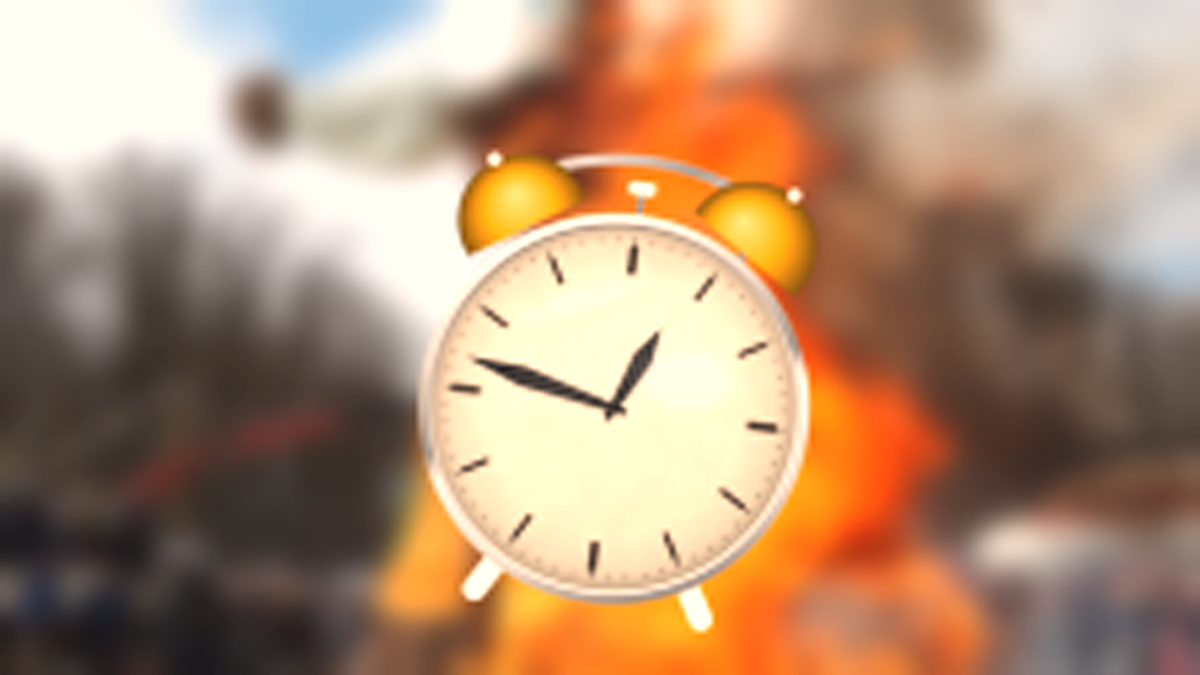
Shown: 12:47
